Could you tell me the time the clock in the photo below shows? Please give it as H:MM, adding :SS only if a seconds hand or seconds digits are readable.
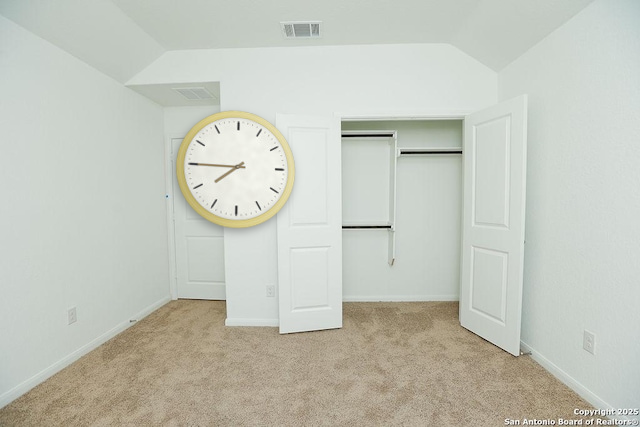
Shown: 7:45
